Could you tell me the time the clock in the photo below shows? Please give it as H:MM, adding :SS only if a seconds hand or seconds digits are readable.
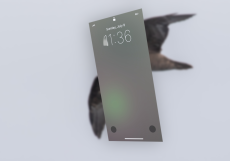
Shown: 11:36
